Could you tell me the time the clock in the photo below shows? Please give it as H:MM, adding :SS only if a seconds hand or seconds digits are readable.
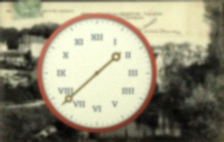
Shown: 1:38
